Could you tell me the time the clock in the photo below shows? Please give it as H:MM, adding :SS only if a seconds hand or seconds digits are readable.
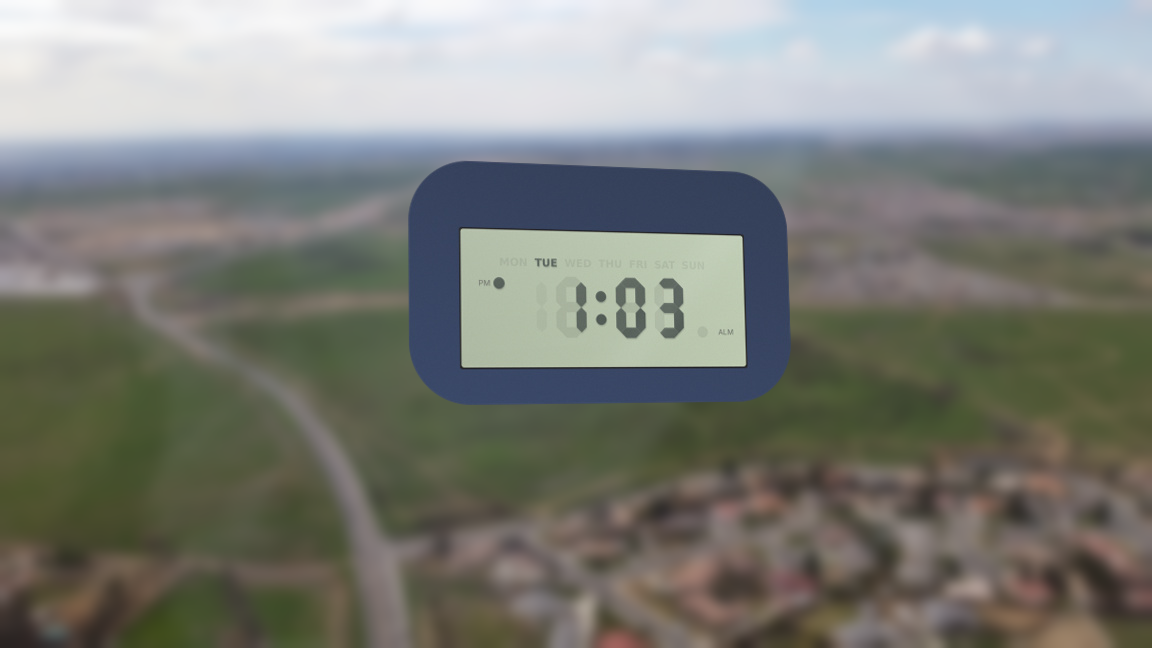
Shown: 1:03
